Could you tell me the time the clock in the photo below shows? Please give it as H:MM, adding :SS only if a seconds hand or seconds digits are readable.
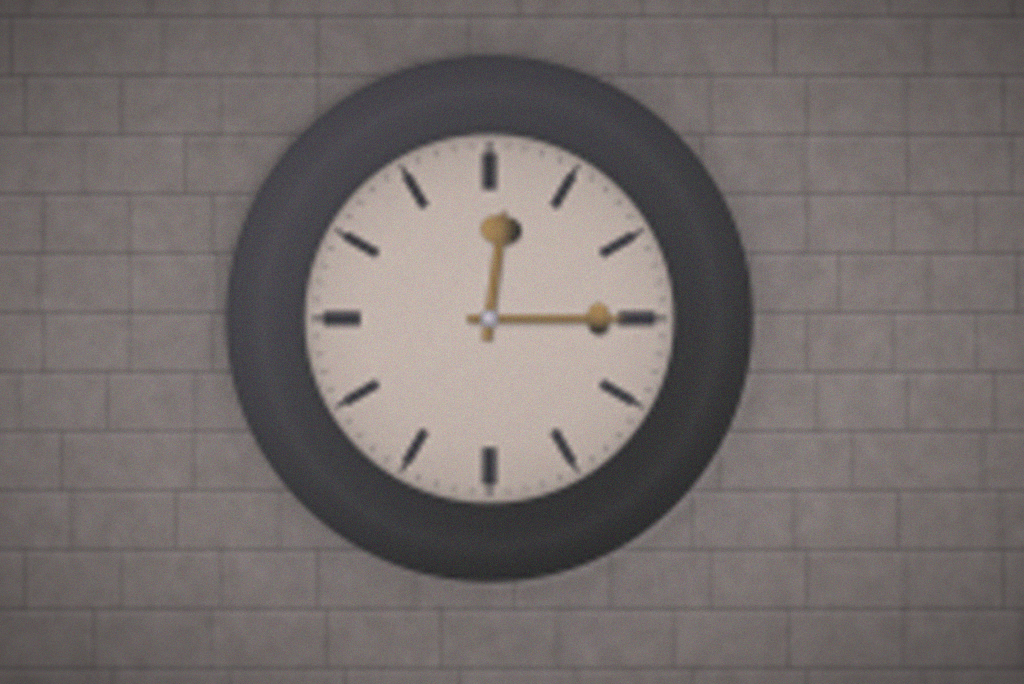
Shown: 12:15
